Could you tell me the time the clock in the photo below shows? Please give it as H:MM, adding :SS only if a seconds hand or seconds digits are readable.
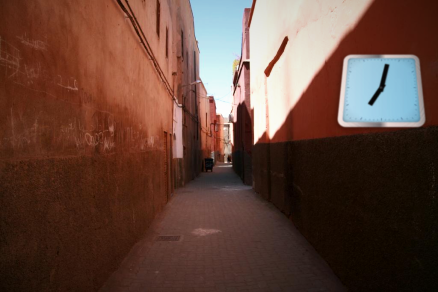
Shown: 7:02
